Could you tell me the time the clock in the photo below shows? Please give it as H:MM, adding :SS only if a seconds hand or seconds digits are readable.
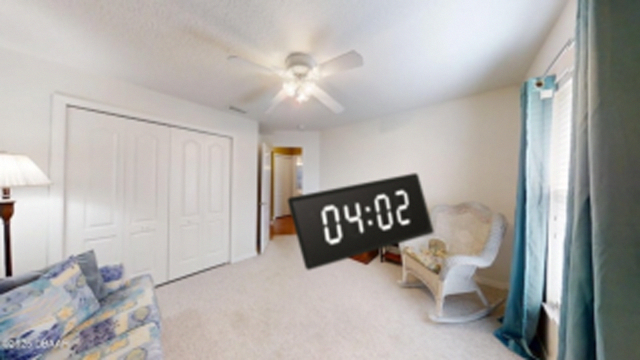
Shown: 4:02
